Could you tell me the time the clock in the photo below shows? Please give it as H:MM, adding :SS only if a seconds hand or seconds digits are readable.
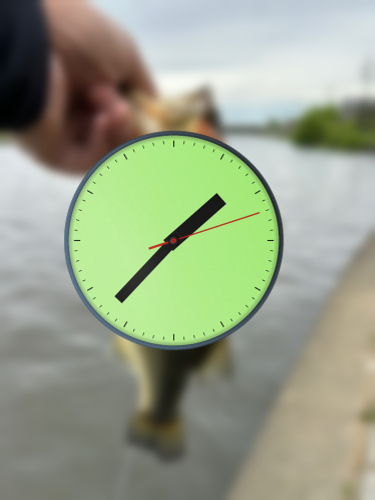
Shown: 1:37:12
